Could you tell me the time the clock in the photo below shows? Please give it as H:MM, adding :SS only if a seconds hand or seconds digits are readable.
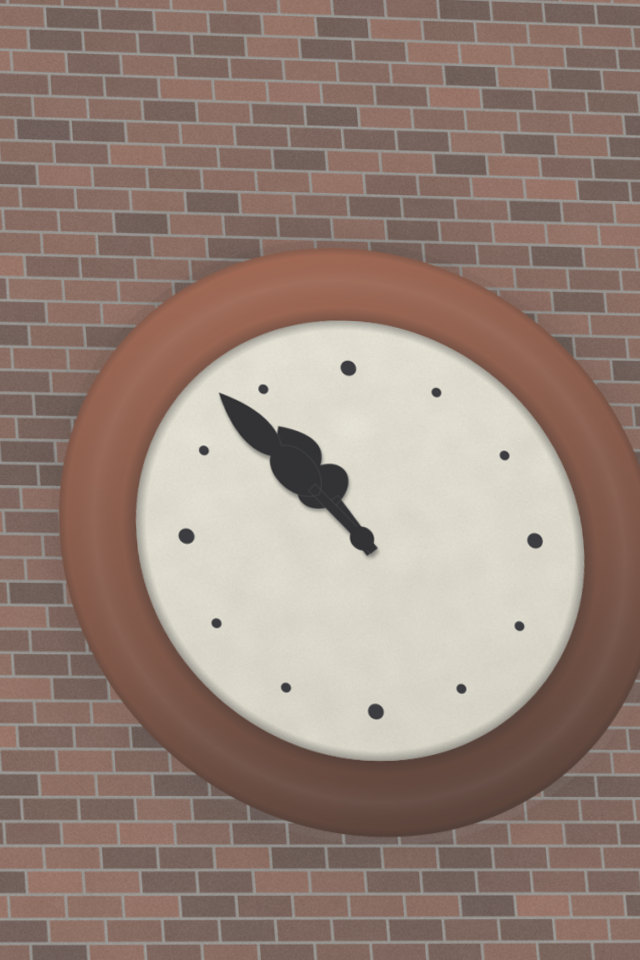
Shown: 10:53
